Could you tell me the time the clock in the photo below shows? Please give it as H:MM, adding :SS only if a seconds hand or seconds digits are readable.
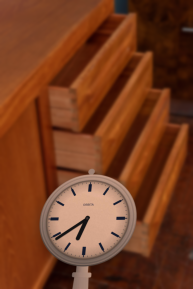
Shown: 6:39
